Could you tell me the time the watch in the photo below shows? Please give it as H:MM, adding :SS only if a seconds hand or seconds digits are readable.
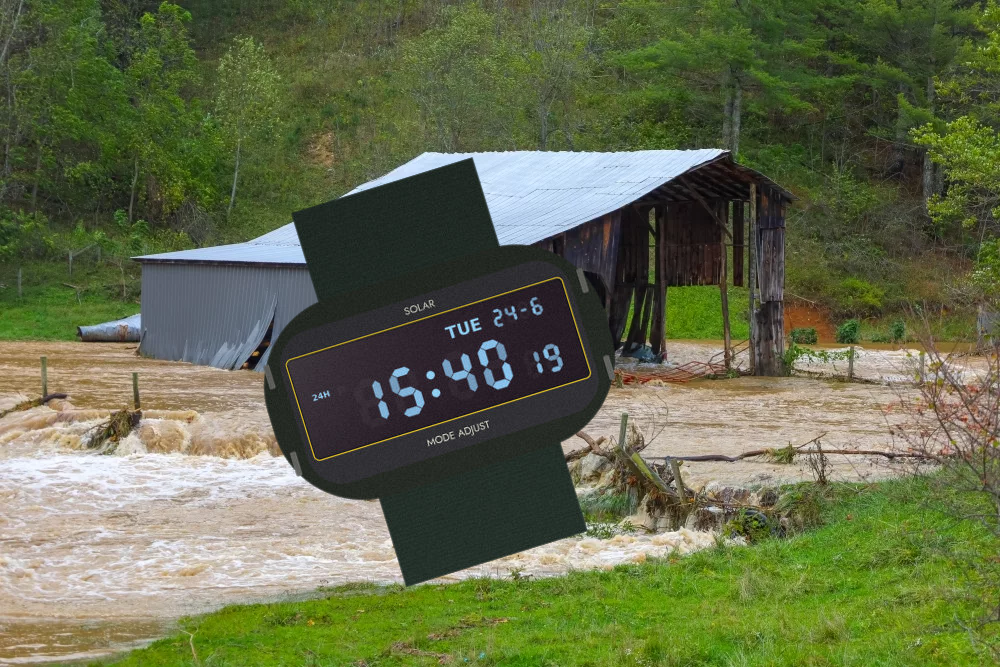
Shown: 15:40:19
